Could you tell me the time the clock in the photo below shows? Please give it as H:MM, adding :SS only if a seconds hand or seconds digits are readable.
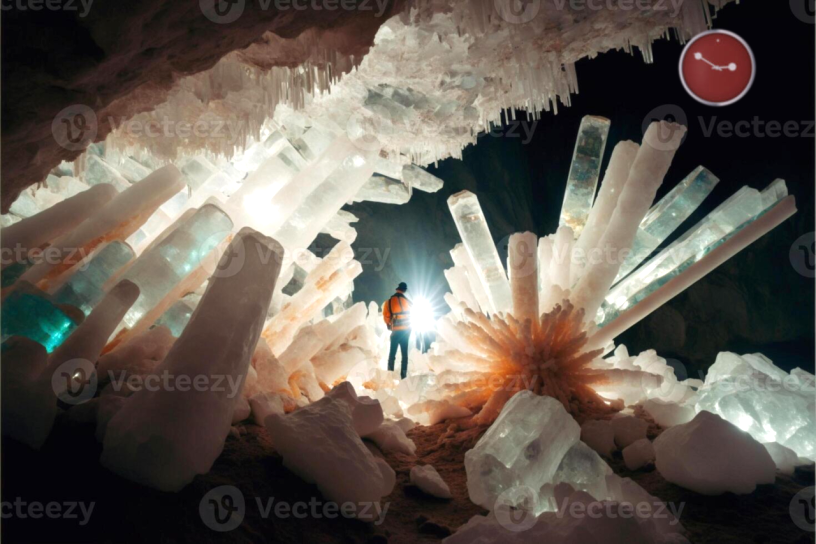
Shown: 2:50
